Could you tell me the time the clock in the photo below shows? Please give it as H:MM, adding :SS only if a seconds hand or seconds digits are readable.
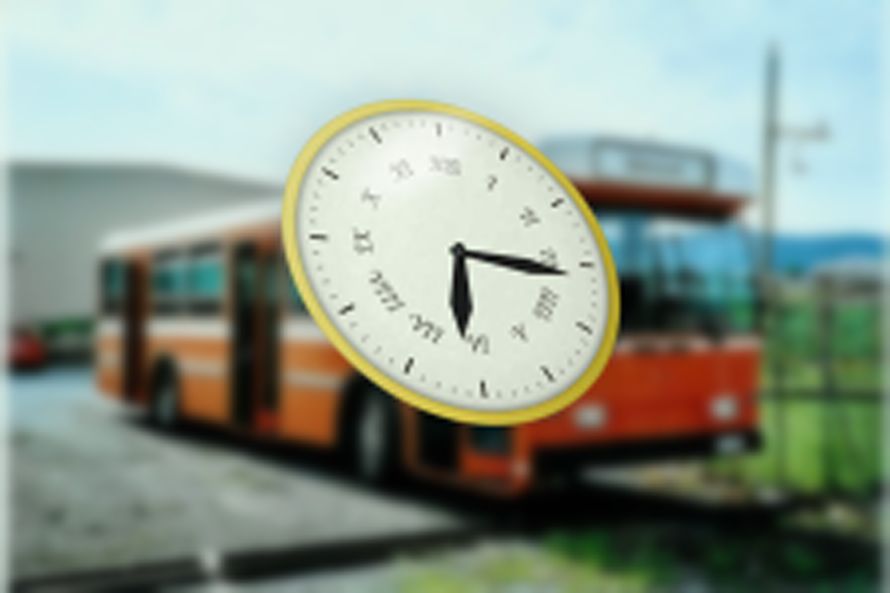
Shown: 6:16
